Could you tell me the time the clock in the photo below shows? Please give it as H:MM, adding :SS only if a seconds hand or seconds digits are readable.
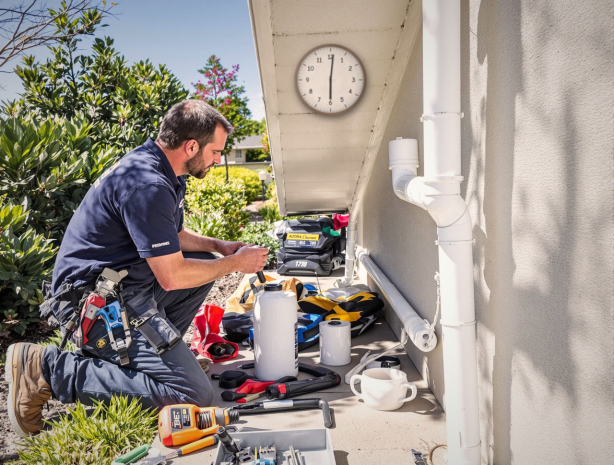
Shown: 6:01
